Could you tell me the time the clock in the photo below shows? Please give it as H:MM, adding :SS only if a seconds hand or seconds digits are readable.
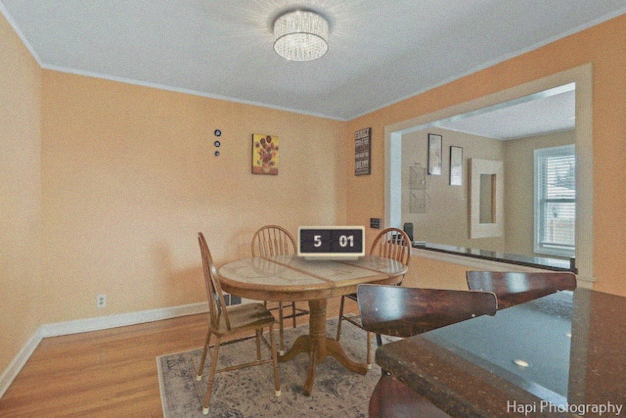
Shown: 5:01
